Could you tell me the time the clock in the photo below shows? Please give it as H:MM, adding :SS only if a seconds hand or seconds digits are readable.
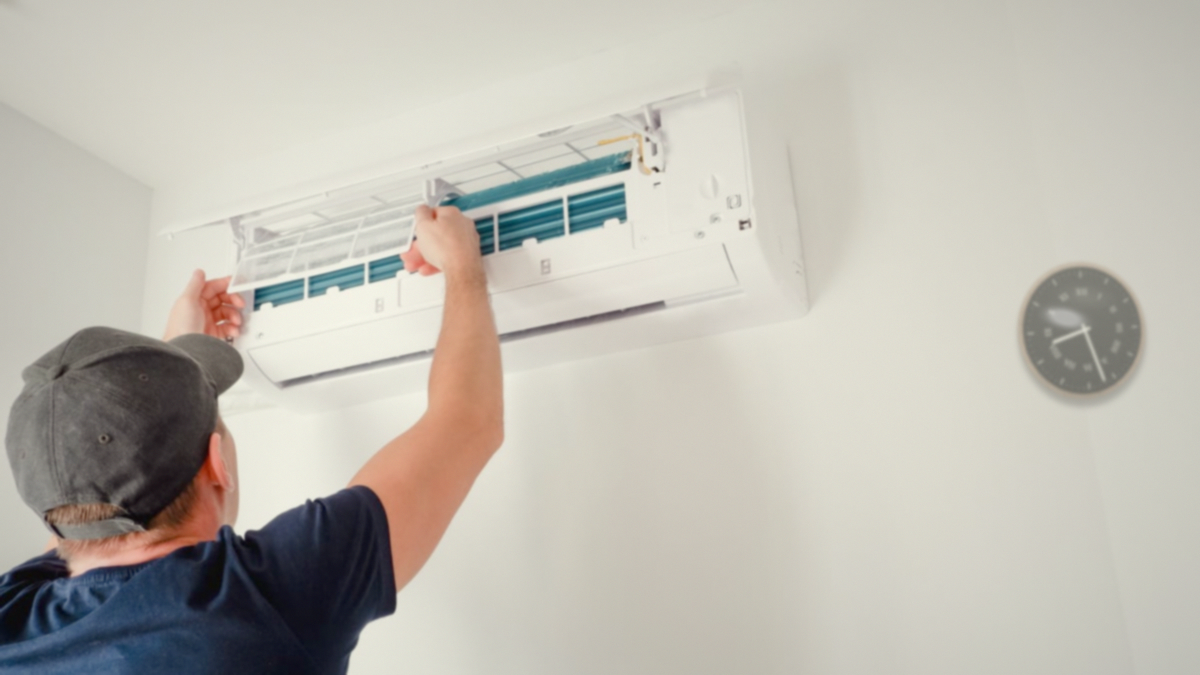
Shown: 8:27
